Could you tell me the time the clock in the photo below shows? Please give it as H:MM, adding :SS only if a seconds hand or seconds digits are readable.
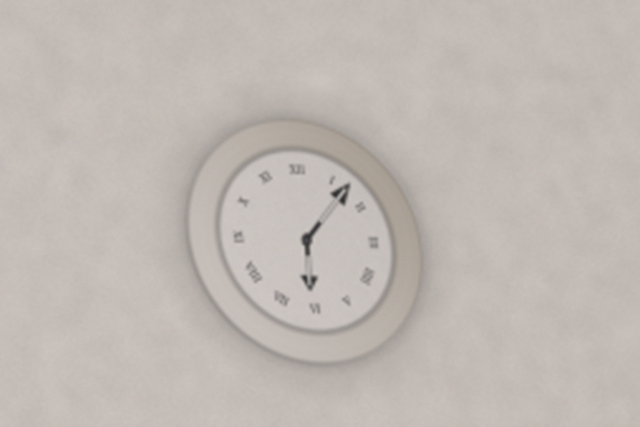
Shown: 6:07
